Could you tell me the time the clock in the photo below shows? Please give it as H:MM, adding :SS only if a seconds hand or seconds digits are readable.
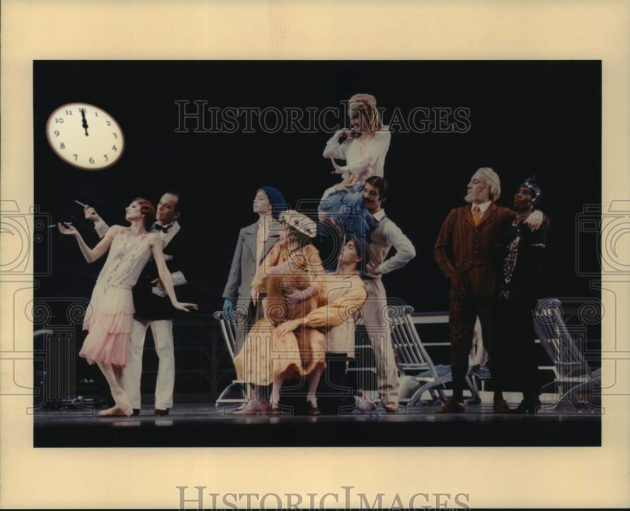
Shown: 12:00
